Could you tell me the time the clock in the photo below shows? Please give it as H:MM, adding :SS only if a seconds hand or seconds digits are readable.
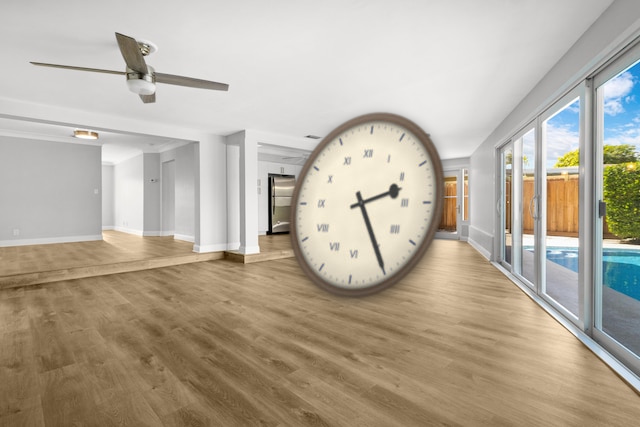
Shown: 2:25
